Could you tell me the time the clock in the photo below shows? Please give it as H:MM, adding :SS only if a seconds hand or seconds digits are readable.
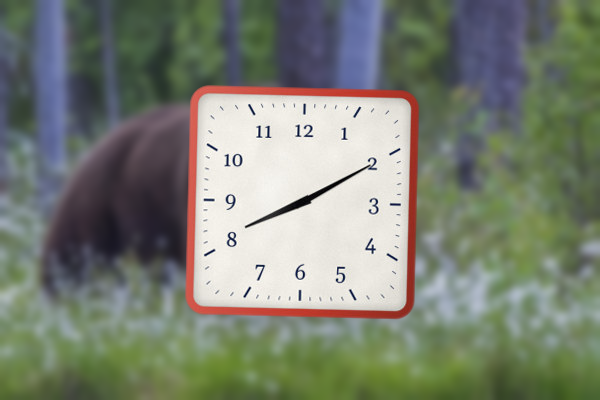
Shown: 8:10
